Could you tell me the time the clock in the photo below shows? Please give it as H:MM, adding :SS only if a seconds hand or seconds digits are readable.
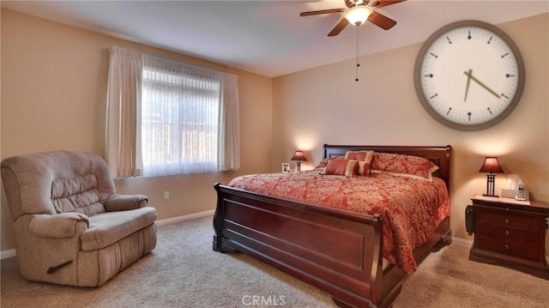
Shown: 6:21
